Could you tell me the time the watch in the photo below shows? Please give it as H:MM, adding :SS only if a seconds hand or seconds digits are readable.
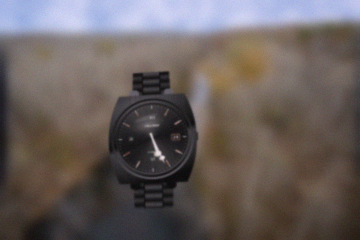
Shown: 5:26
